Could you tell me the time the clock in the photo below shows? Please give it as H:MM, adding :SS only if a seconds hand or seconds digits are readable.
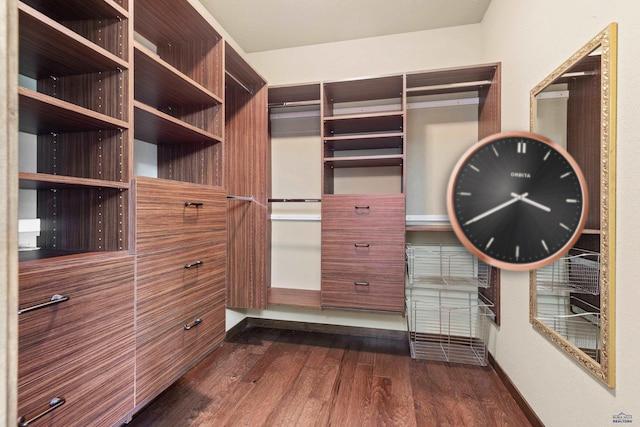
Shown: 3:40
